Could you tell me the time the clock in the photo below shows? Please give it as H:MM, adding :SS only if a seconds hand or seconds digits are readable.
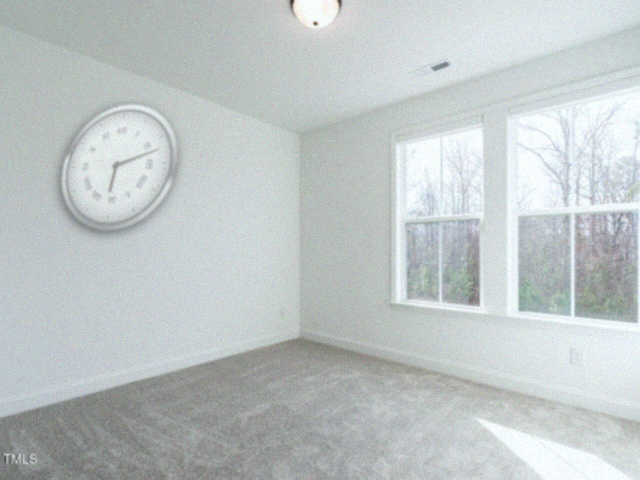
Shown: 6:12
